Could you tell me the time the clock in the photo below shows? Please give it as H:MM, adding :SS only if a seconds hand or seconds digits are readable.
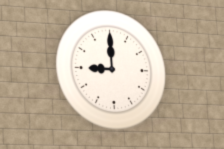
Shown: 9:00
